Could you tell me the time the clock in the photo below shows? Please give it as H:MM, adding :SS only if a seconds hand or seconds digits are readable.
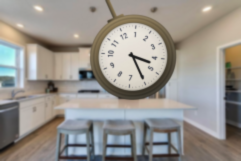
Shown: 4:30
